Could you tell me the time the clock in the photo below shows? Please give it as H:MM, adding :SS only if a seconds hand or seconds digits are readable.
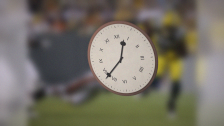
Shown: 12:38
